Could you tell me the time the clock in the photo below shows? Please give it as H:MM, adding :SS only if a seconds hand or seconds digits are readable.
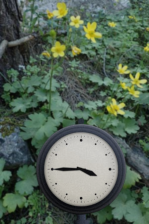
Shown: 3:45
